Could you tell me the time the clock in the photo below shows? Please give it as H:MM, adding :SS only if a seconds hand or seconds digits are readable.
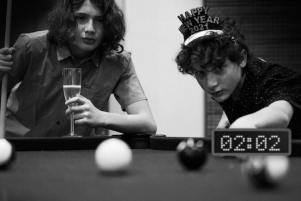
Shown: 2:02
